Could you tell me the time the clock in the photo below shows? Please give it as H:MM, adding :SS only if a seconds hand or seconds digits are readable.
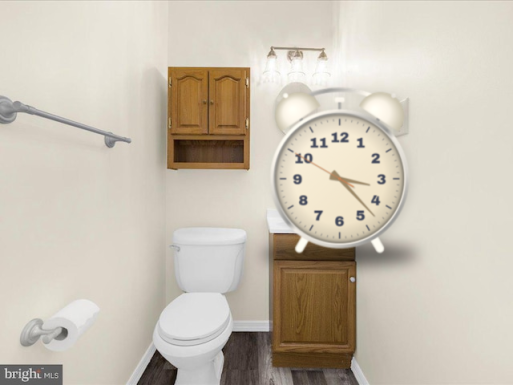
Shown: 3:22:50
